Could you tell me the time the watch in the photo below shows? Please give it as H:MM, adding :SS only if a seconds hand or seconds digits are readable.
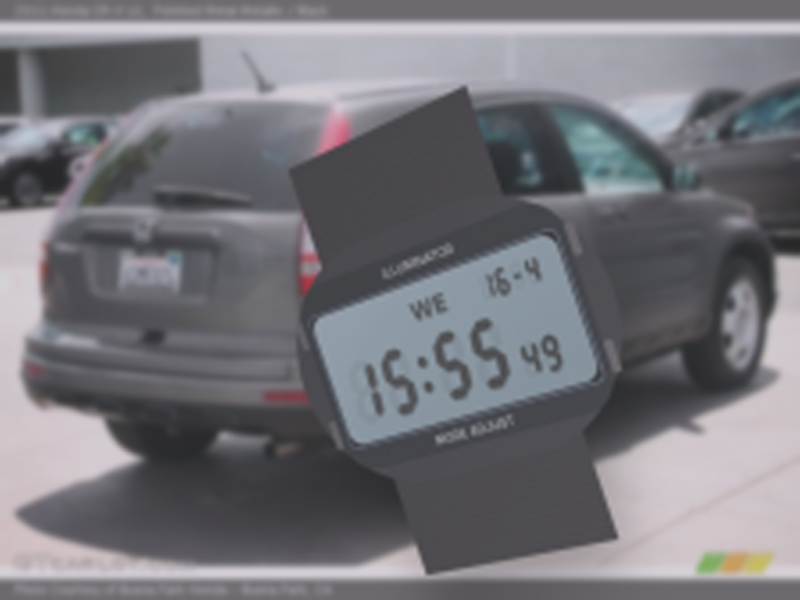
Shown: 15:55:49
